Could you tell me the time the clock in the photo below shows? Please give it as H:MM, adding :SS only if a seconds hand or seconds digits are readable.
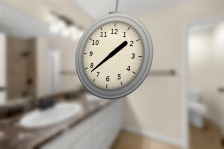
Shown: 1:38
